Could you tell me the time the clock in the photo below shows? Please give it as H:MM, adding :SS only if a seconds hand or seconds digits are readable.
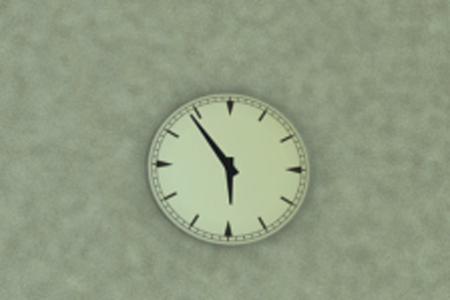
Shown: 5:54
